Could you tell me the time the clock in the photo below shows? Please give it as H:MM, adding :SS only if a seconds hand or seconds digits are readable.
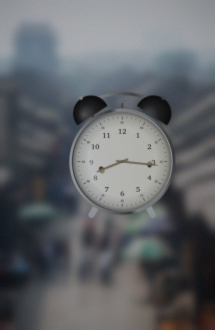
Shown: 8:16
